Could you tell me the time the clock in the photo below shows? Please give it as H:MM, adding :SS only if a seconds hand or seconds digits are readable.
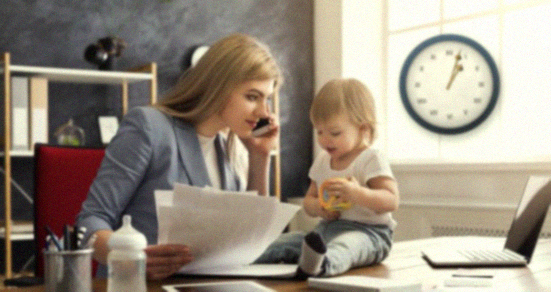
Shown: 1:03
